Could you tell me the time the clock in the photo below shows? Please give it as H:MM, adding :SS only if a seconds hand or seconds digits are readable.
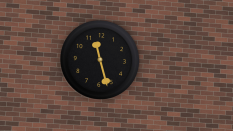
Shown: 11:27
